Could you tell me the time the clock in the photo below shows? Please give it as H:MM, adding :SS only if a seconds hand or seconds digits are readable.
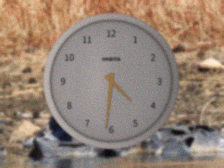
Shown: 4:31
